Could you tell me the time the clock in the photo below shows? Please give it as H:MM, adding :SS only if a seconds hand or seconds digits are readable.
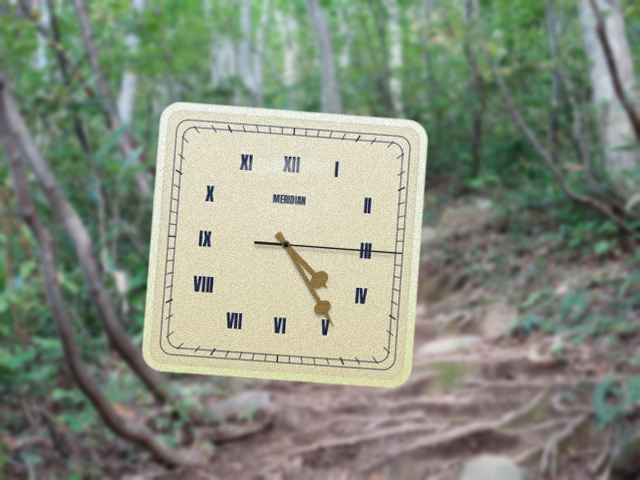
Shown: 4:24:15
